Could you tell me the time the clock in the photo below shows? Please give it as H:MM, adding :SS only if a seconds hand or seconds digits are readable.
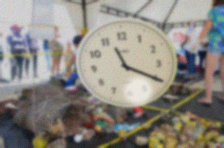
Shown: 11:20
